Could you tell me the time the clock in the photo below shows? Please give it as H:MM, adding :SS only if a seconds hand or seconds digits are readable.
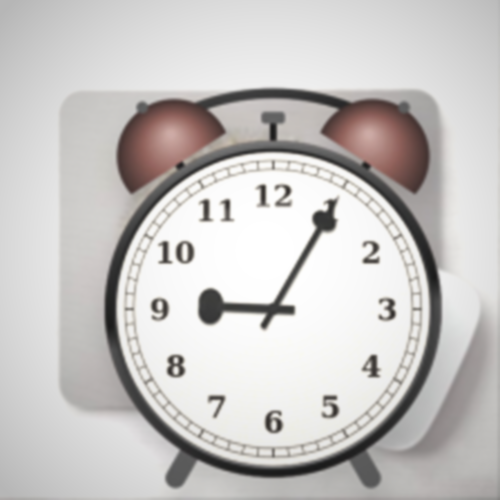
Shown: 9:05
